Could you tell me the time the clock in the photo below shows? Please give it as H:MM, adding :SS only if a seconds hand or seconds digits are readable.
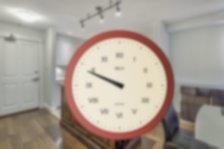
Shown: 9:49
